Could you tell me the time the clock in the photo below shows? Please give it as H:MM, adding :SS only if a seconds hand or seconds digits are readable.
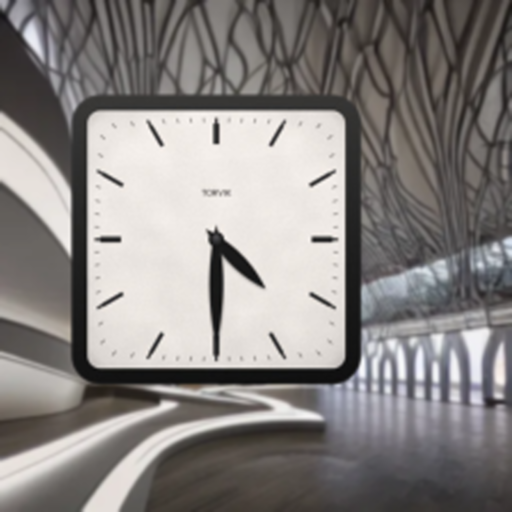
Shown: 4:30
